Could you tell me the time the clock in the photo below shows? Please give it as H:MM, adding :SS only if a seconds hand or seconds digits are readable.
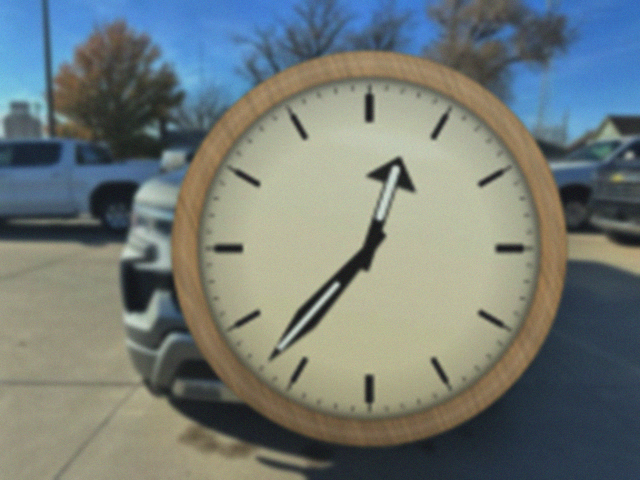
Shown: 12:37
